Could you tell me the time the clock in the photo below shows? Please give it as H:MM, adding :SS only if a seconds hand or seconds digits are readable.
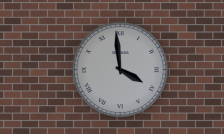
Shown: 3:59
